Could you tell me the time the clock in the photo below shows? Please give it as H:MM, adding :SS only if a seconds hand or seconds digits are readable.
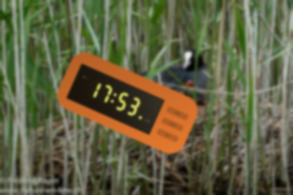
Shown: 17:53
